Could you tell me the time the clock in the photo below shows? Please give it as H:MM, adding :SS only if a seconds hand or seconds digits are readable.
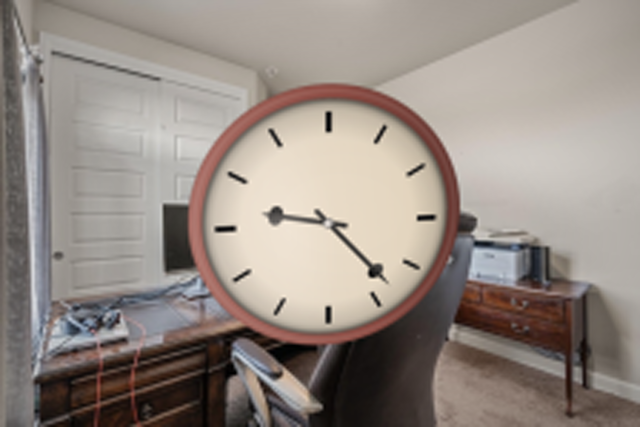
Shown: 9:23
